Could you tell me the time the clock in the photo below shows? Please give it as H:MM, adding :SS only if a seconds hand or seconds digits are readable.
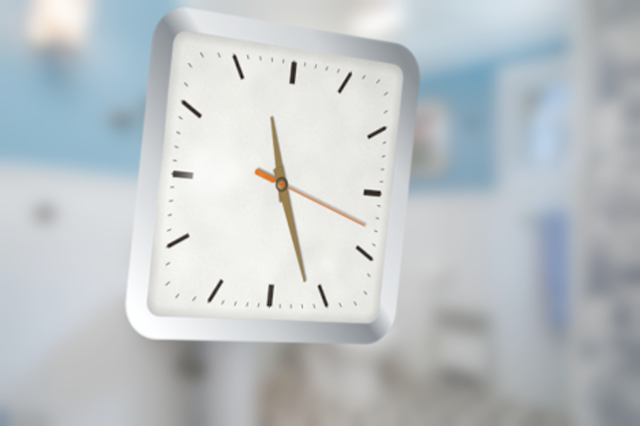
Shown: 11:26:18
